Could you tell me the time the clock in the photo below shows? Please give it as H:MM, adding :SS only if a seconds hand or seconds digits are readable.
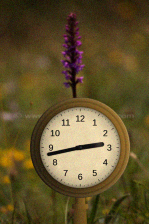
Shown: 2:43
